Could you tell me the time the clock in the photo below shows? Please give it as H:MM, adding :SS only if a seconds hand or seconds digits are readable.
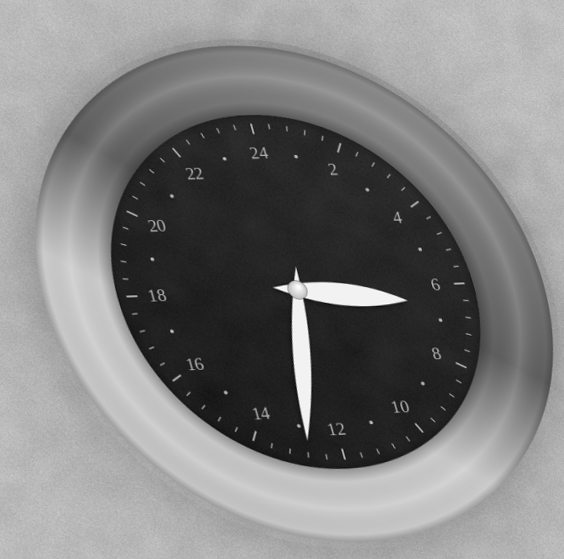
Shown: 6:32
